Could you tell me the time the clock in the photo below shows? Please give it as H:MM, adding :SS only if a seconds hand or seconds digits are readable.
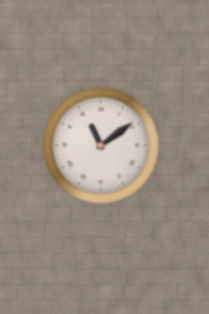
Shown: 11:09
